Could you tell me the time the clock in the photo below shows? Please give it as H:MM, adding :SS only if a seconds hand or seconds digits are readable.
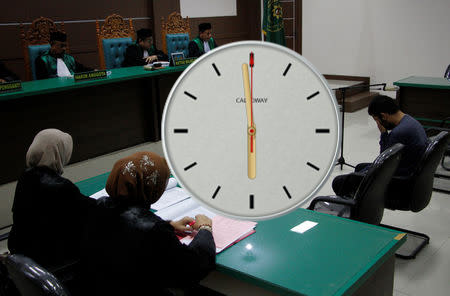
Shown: 5:59:00
